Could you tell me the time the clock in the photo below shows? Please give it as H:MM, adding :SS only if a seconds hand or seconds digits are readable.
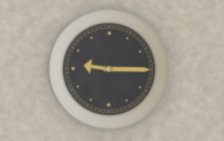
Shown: 9:15
